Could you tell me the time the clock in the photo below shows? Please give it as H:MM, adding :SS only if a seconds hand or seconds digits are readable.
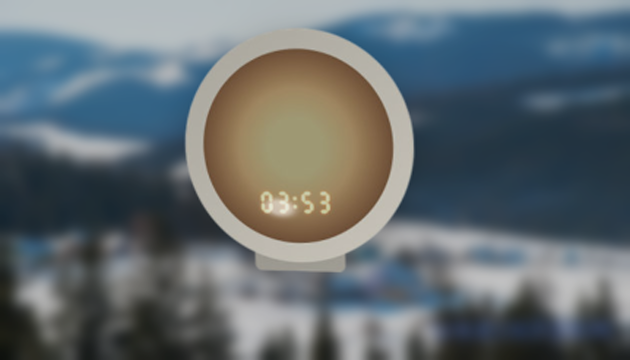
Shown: 3:53
